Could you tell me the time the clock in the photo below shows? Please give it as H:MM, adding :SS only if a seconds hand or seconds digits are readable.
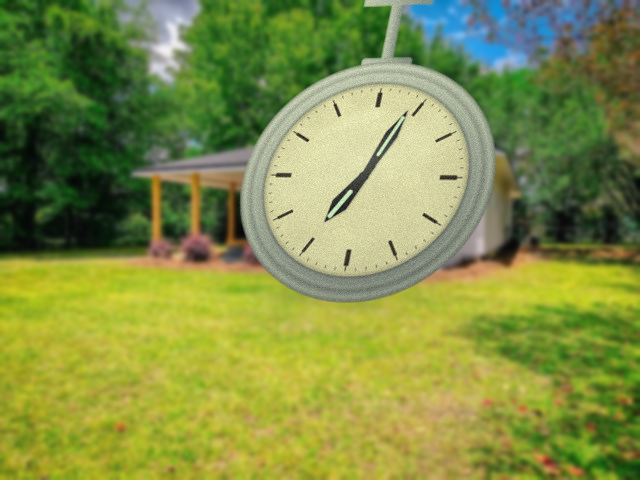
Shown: 7:04
